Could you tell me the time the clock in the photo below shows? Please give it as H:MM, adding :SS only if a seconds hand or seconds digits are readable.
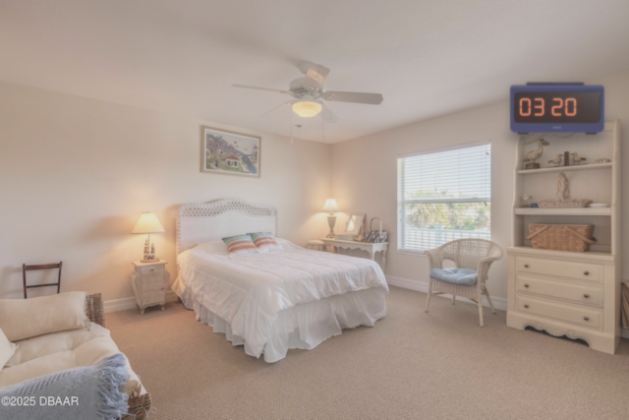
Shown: 3:20
